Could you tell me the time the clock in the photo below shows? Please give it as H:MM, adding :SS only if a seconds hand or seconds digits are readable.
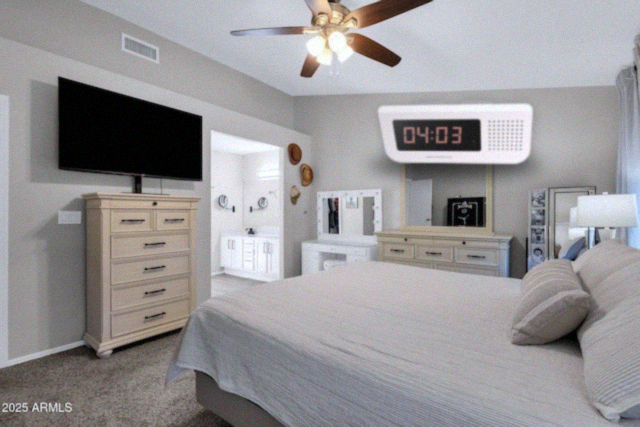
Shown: 4:03
